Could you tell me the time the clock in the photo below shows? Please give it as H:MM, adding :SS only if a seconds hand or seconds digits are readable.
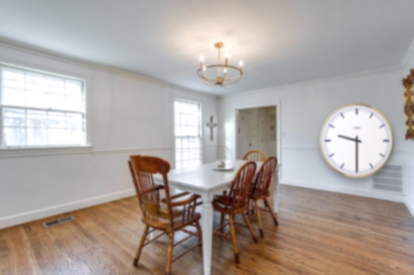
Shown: 9:30
